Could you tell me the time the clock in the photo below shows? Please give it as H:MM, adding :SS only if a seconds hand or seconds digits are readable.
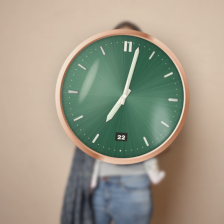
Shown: 7:02
